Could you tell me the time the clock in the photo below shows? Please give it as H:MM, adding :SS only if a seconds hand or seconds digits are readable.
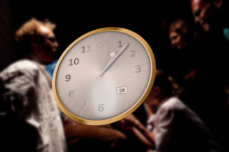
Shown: 1:07
